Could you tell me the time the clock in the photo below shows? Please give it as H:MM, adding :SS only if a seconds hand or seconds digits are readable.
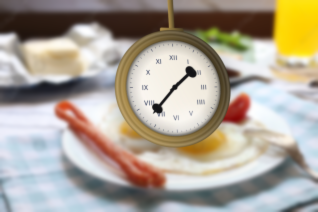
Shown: 1:37
